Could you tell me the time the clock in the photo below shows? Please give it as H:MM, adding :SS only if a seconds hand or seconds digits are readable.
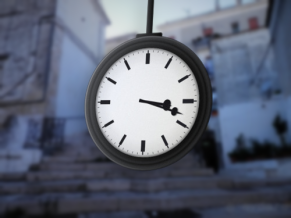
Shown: 3:18
